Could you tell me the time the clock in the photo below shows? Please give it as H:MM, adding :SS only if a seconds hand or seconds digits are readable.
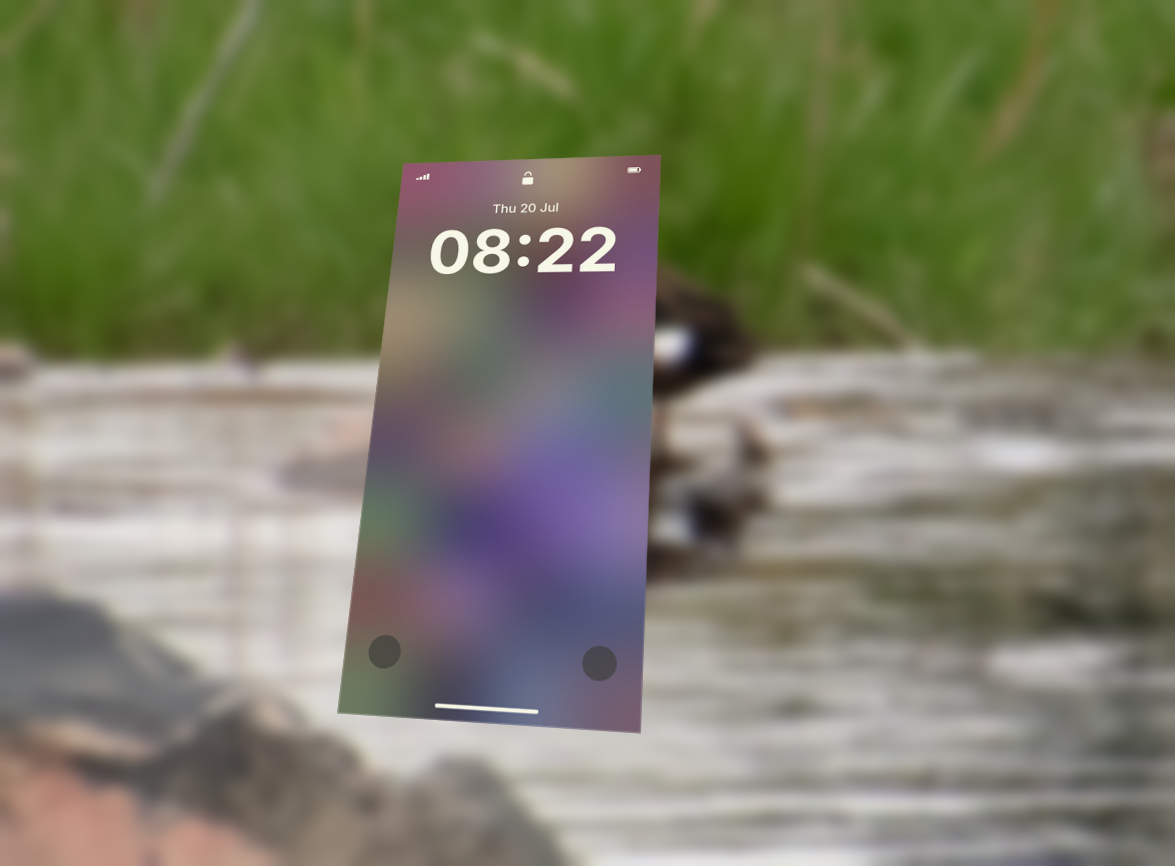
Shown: 8:22
